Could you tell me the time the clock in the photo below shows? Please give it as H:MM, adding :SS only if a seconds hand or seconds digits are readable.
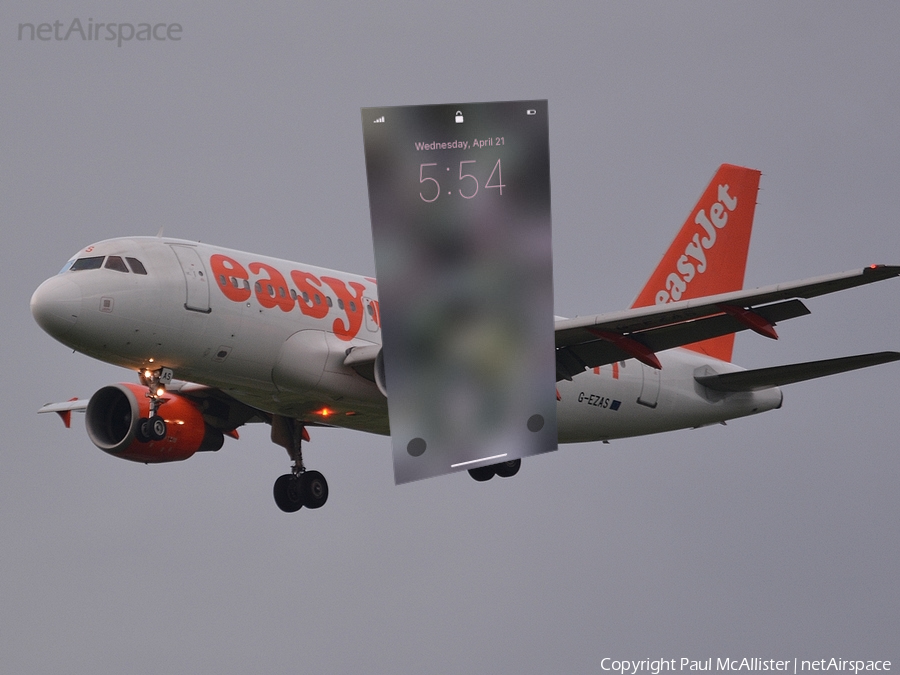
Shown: 5:54
